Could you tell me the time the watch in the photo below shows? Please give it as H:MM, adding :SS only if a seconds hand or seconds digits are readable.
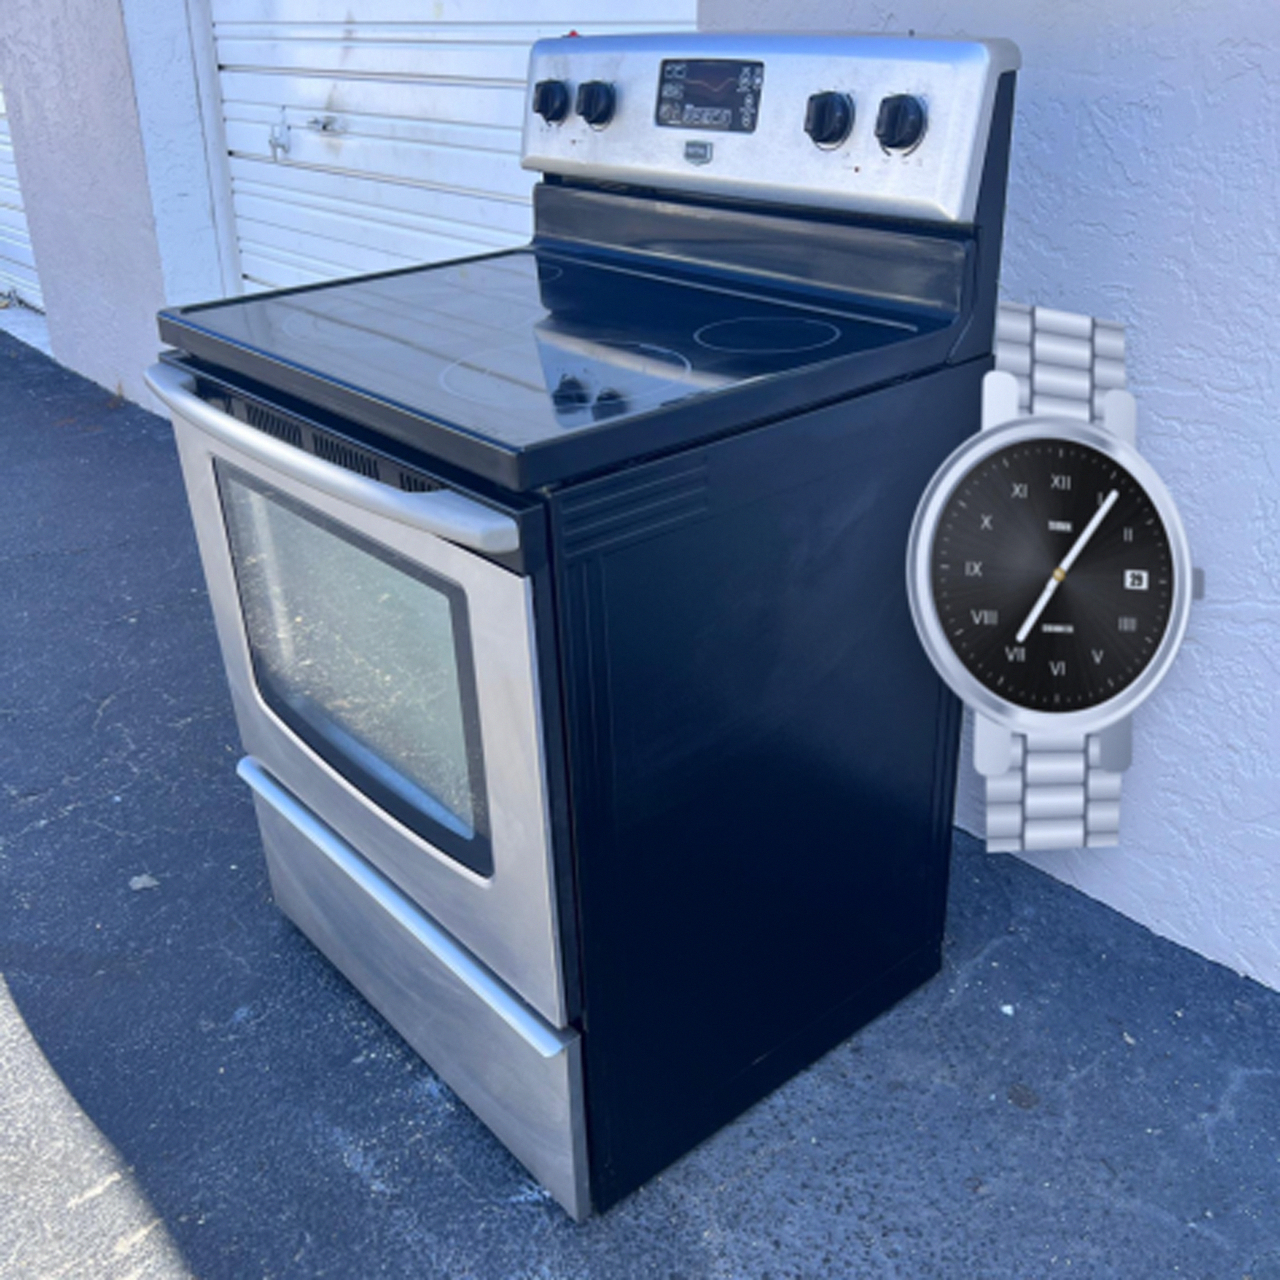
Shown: 7:06
